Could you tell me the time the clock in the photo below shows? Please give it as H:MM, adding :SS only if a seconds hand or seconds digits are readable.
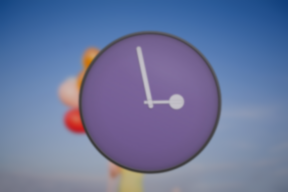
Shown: 2:58
